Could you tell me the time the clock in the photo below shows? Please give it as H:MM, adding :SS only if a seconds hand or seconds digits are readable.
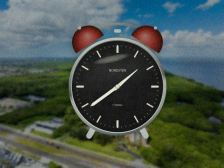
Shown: 1:39
